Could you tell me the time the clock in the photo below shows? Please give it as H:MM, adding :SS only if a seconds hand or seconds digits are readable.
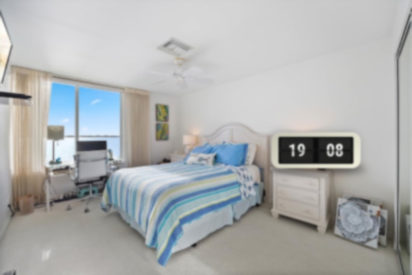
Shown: 19:08
